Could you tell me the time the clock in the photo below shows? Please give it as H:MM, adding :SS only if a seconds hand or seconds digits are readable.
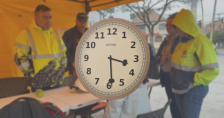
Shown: 3:29
